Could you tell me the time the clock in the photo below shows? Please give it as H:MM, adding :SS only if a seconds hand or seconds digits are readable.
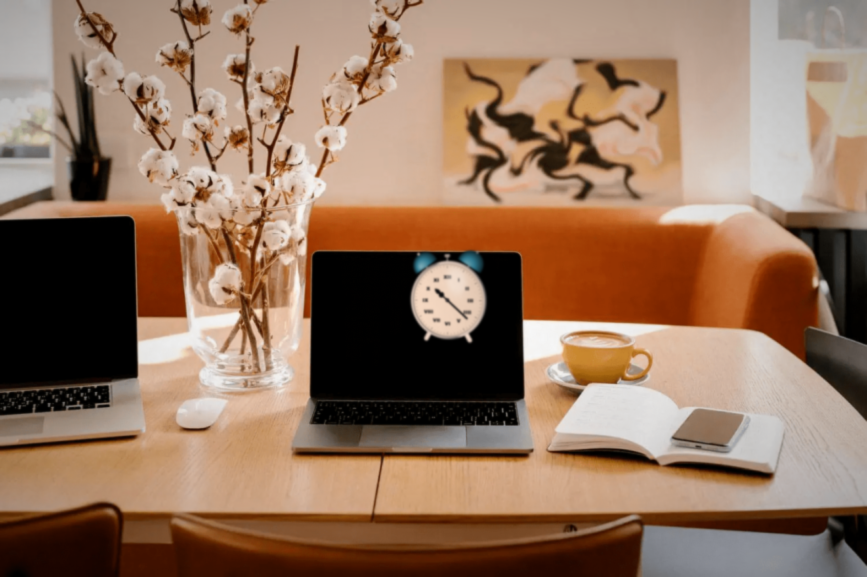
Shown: 10:22
